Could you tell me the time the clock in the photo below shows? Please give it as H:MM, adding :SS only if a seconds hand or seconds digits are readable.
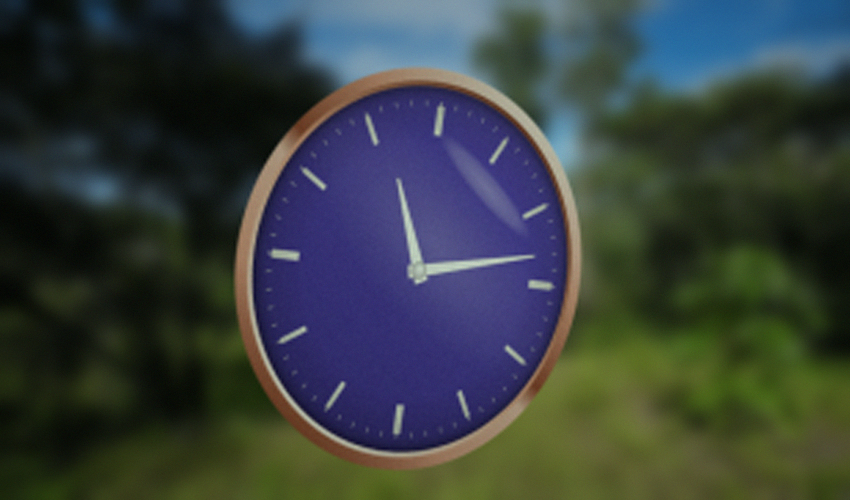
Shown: 11:13
